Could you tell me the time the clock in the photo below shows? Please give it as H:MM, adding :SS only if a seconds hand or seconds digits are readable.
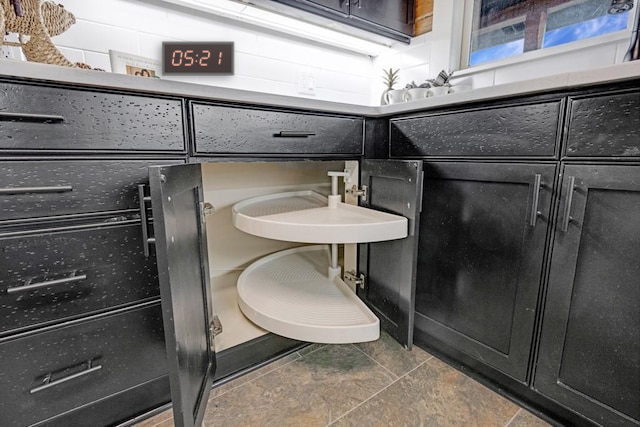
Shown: 5:21
